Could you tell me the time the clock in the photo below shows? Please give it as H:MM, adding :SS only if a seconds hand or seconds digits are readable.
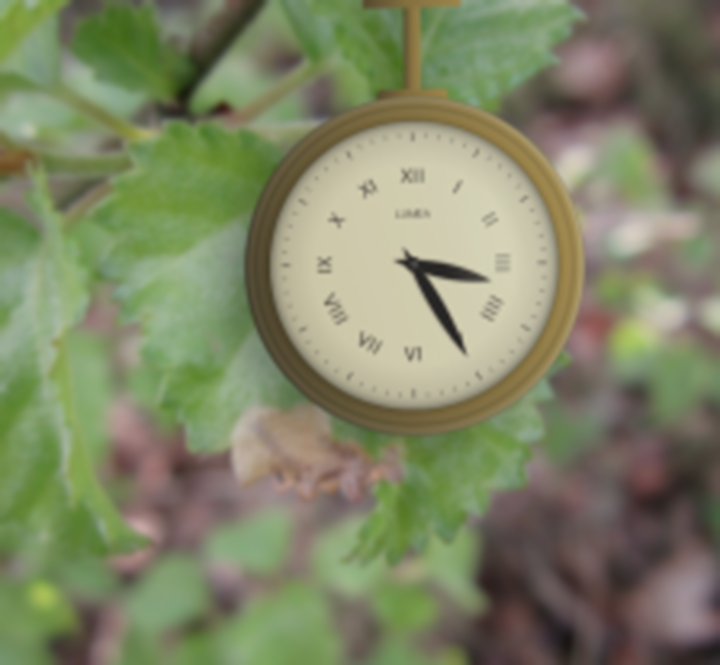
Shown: 3:25
